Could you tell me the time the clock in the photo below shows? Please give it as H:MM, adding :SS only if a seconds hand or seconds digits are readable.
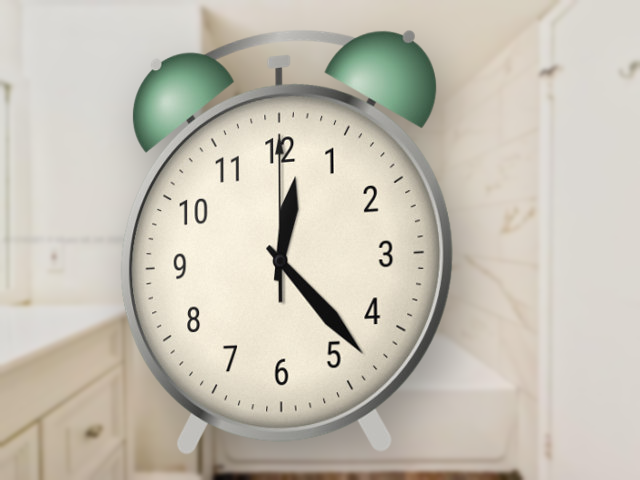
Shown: 12:23:00
